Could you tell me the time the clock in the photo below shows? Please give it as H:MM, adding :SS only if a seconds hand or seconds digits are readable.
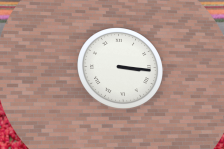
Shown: 3:16
